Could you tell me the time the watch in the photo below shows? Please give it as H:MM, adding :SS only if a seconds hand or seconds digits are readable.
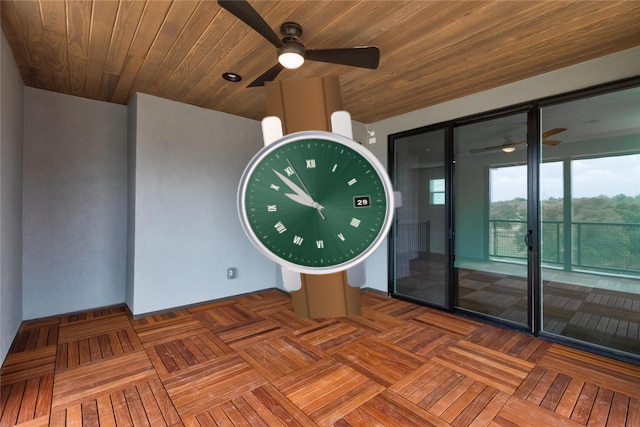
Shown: 9:52:56
